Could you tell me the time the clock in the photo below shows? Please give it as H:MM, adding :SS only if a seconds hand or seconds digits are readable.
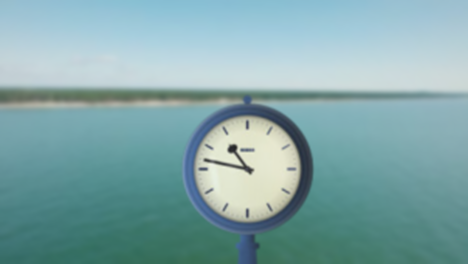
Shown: 10:47
